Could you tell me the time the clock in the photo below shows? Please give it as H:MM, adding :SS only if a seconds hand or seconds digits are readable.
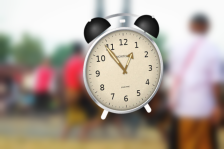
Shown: 12:54
